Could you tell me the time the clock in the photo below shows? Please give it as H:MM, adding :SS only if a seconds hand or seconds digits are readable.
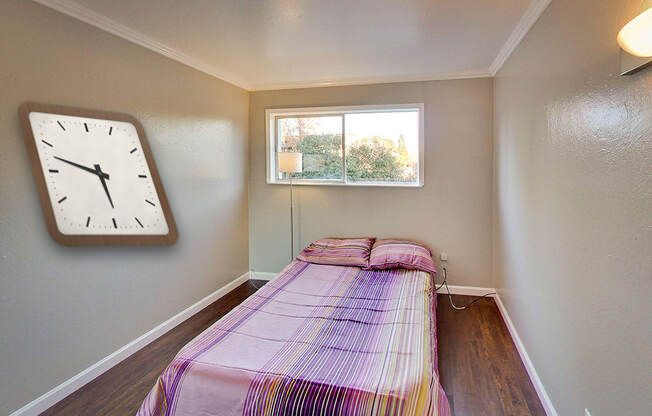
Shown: 5:48
